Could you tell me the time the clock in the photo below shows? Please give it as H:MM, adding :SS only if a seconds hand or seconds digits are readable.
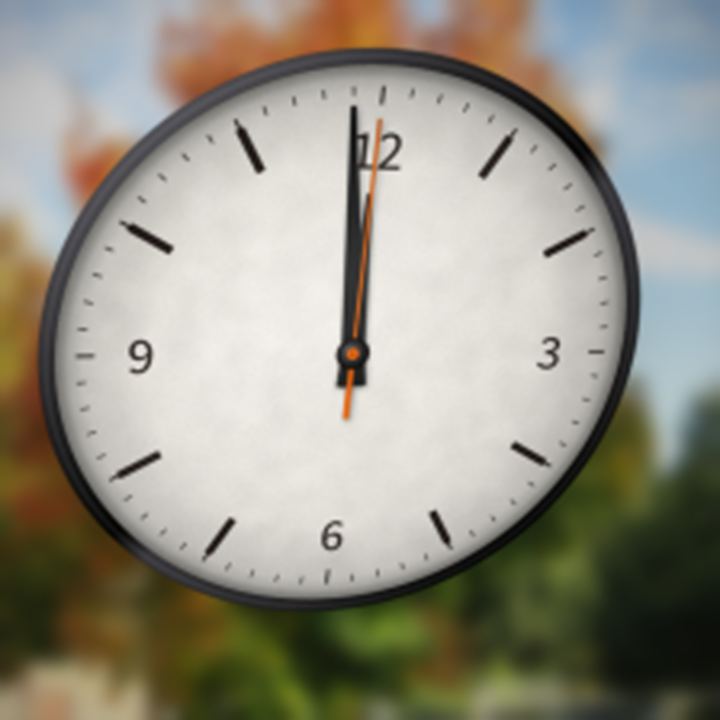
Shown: 11:59:00
